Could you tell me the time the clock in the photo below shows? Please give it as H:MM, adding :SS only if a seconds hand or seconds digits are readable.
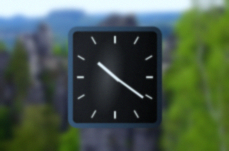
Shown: 10:21
